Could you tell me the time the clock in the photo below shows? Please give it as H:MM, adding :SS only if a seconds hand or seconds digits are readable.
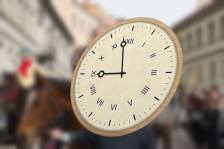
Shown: 8:58
